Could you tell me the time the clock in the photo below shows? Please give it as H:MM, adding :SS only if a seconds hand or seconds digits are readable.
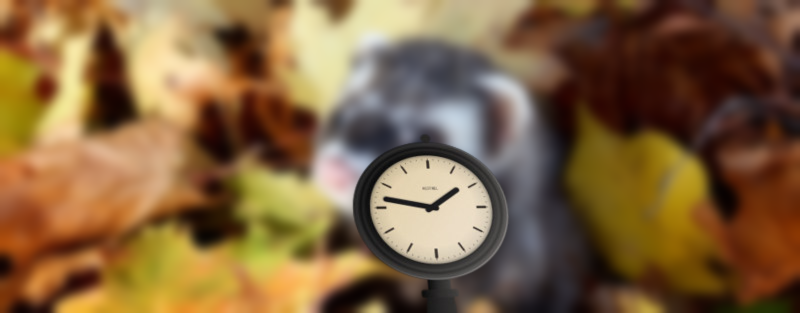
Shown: 1:47
